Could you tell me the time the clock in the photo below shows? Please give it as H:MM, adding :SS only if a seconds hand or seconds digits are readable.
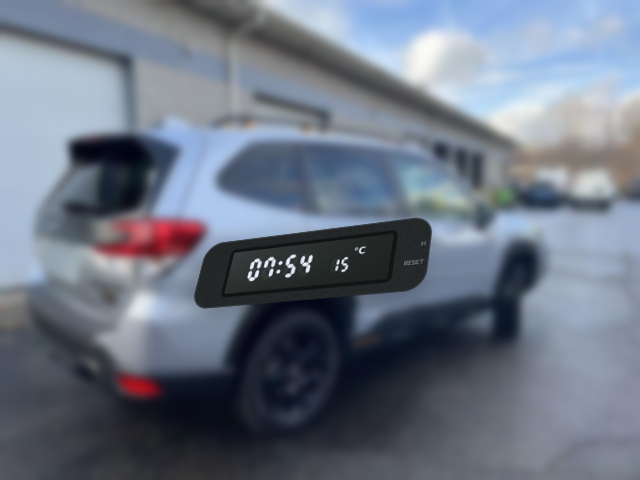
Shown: 7:54
